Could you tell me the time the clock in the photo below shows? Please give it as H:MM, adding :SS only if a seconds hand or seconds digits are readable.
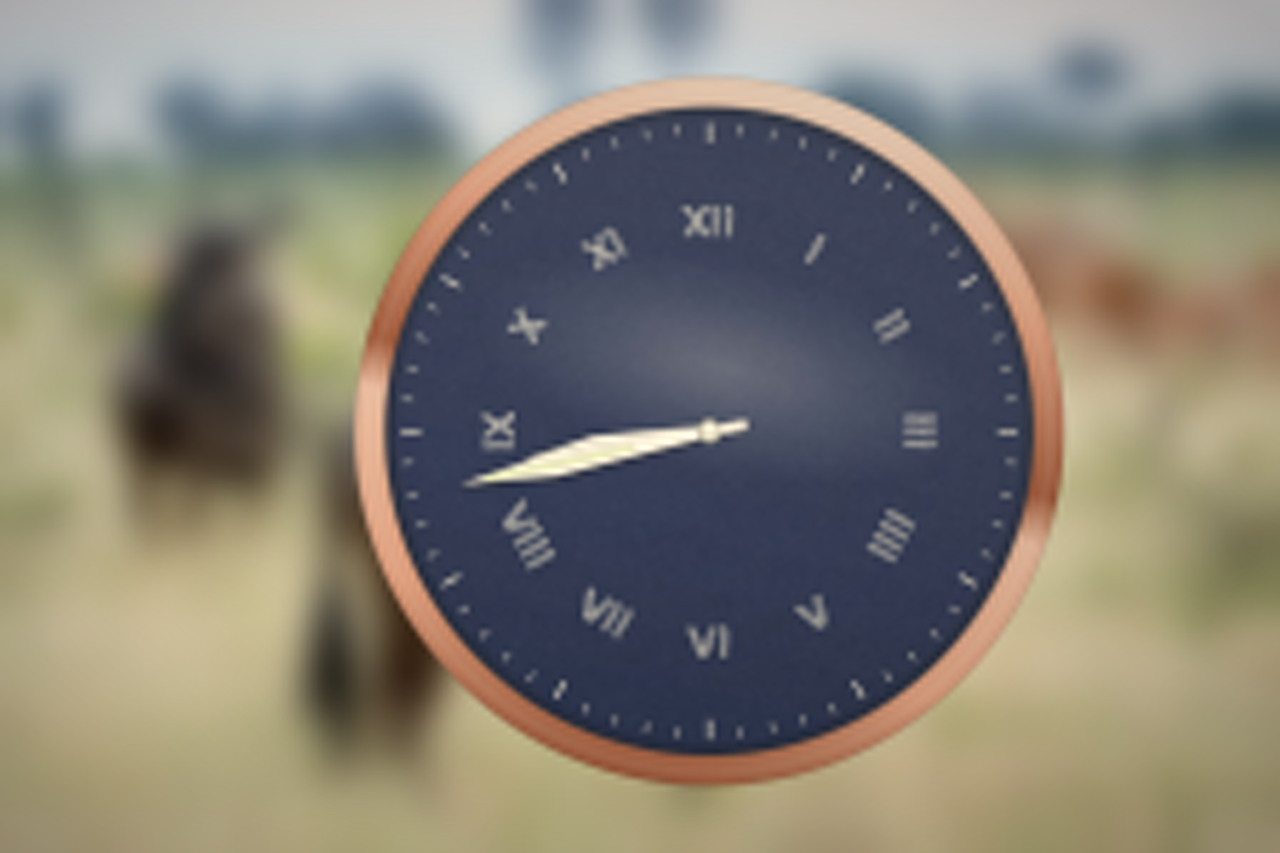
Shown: 8:43
